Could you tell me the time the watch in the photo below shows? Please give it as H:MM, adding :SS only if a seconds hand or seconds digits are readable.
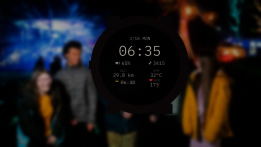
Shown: 6:35
